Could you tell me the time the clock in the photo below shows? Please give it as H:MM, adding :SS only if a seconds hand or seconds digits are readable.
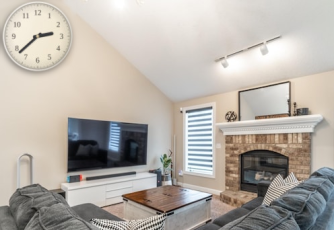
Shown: 2:38
